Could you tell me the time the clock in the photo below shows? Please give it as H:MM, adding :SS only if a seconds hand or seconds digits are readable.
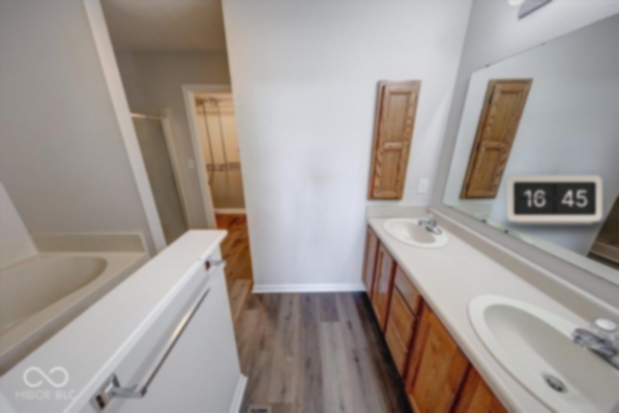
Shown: 16:45
